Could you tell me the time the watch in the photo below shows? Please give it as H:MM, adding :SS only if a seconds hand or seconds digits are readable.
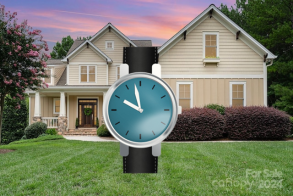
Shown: 9:58
